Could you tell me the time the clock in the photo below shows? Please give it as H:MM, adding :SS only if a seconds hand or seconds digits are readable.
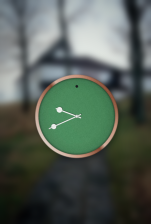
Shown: 9:41
